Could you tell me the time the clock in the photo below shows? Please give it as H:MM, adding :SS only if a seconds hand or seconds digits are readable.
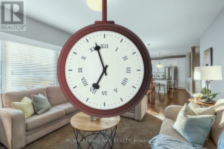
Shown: 6:57
